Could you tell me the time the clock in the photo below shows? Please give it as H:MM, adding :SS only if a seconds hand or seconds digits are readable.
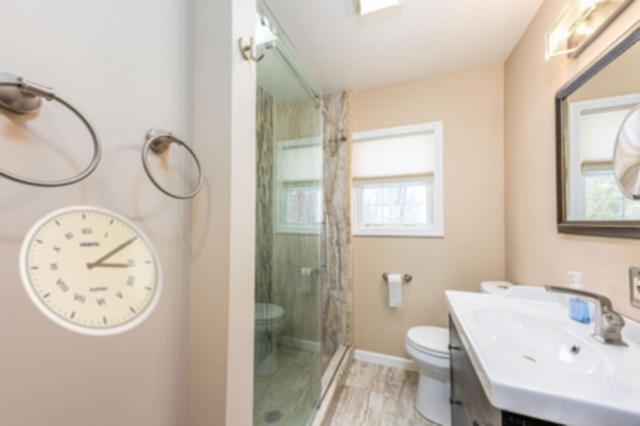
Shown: 3:10
